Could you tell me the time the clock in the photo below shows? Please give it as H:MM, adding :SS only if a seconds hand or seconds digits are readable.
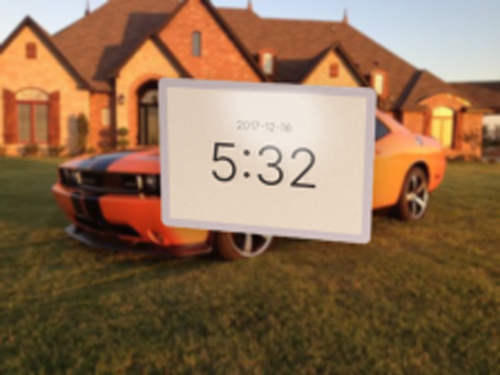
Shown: 5:32
